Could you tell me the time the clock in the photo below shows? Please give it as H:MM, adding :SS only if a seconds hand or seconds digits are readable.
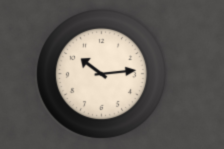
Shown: 10:14
